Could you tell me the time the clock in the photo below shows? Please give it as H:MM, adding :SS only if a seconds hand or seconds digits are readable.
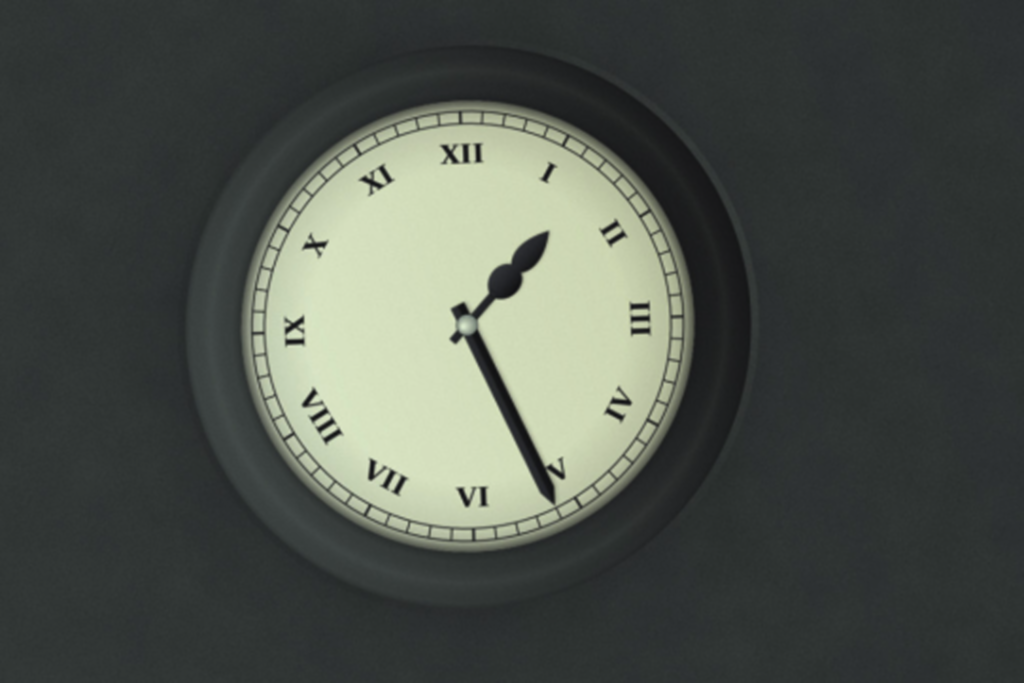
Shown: 1:26
